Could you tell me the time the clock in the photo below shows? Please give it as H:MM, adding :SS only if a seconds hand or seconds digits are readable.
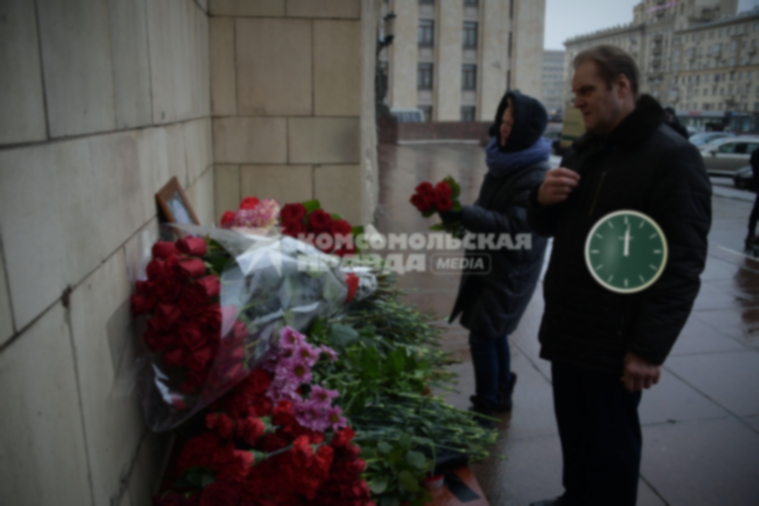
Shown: 12:01
